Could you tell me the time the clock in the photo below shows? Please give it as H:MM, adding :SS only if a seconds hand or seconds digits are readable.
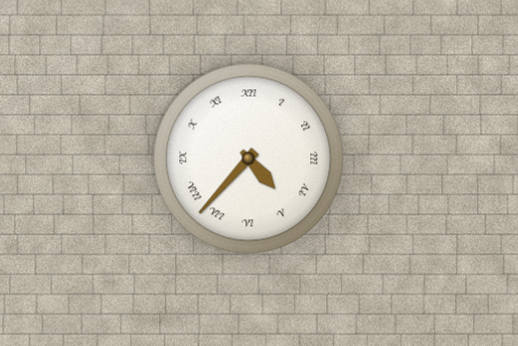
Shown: 4:37
